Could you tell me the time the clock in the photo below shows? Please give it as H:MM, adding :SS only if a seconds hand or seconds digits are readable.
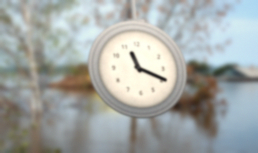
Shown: 11:19
